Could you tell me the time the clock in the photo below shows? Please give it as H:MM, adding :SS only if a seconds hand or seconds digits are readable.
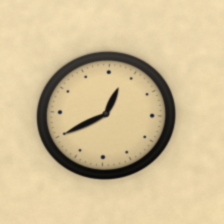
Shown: 12:40
